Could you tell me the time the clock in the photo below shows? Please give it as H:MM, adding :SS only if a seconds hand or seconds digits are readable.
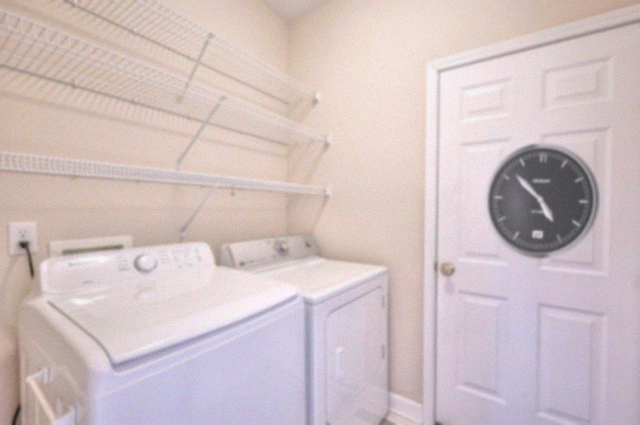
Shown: 4:52
